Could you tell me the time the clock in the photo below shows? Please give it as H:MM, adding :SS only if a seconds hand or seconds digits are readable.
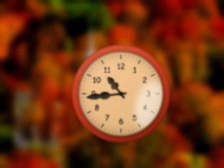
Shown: 10:44
